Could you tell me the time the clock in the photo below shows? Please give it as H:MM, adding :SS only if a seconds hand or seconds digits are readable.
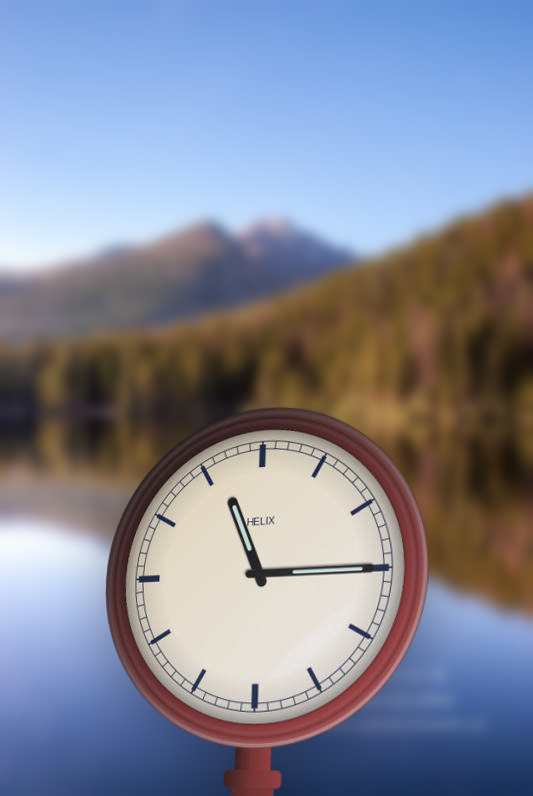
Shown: 11:15
